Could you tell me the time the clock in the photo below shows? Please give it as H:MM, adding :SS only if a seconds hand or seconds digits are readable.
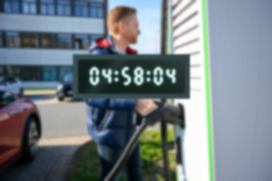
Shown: 4:58:04
